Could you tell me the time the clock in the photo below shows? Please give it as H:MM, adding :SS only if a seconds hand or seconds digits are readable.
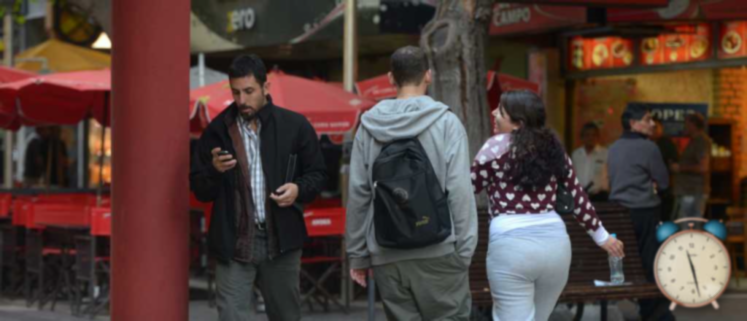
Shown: 11:28
